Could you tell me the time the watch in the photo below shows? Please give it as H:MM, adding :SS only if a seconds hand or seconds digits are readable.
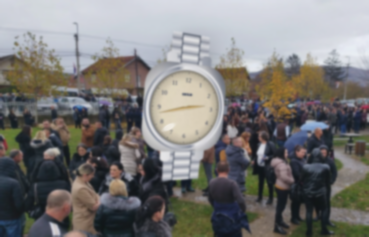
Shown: 2:43
